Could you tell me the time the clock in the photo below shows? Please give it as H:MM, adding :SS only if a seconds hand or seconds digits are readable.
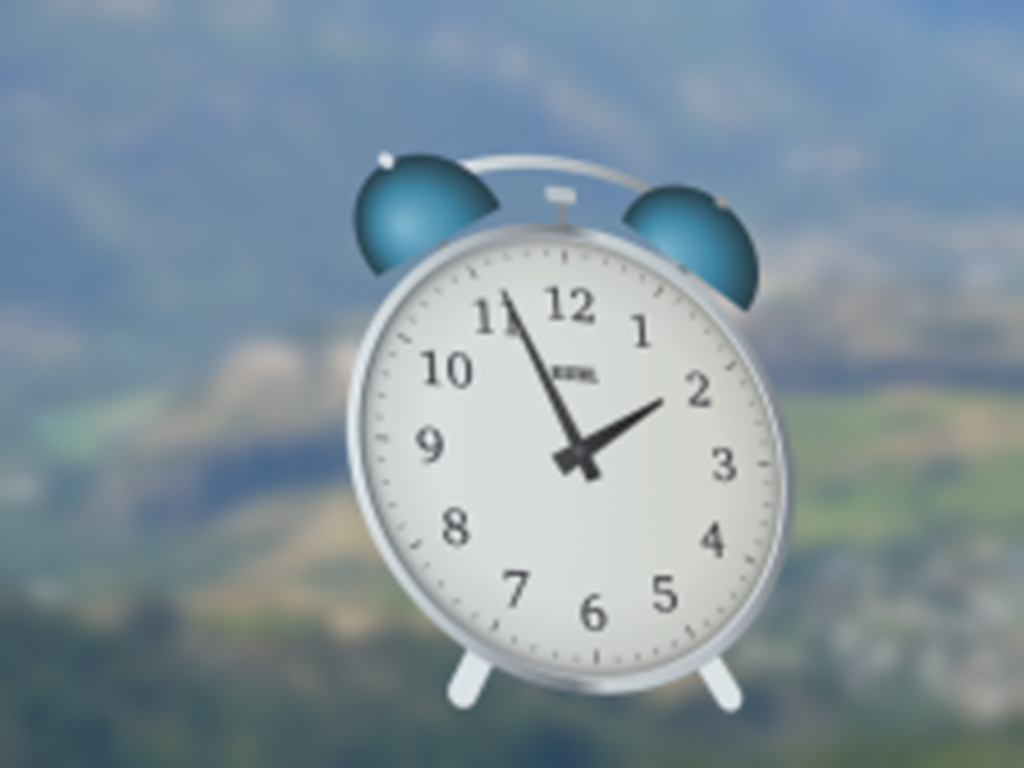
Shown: 1:56
